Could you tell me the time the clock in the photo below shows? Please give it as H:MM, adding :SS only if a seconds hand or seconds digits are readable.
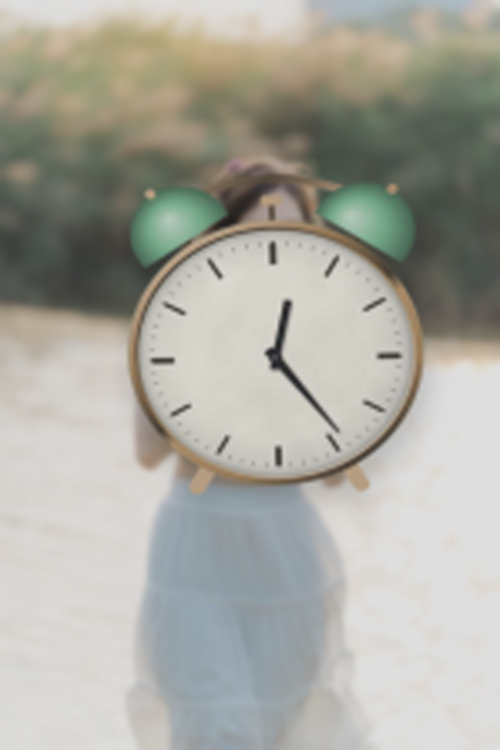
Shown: 12:24
